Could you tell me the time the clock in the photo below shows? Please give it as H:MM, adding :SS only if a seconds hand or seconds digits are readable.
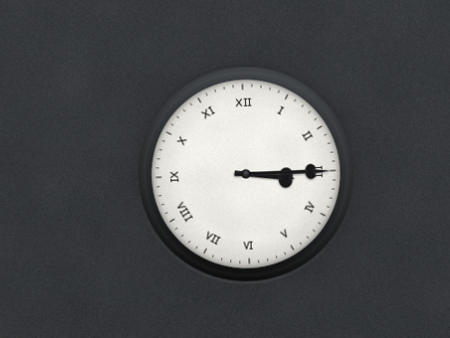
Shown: 3:15
